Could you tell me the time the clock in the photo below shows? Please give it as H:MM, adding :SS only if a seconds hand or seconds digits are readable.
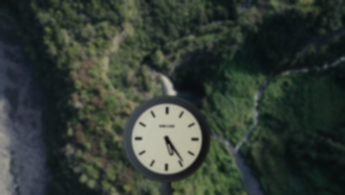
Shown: 5:24
